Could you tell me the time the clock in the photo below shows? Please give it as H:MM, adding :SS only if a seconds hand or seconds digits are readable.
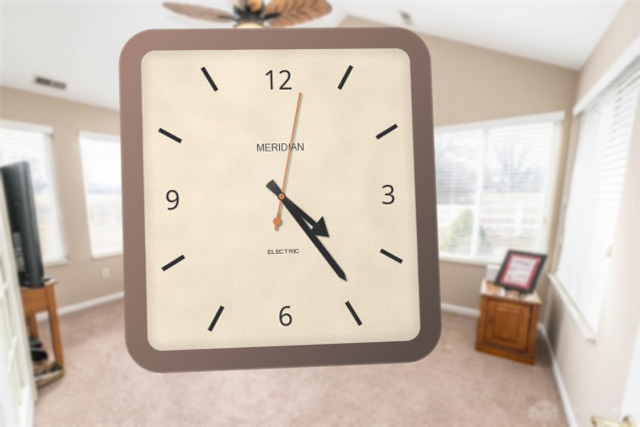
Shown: 4:24:02
